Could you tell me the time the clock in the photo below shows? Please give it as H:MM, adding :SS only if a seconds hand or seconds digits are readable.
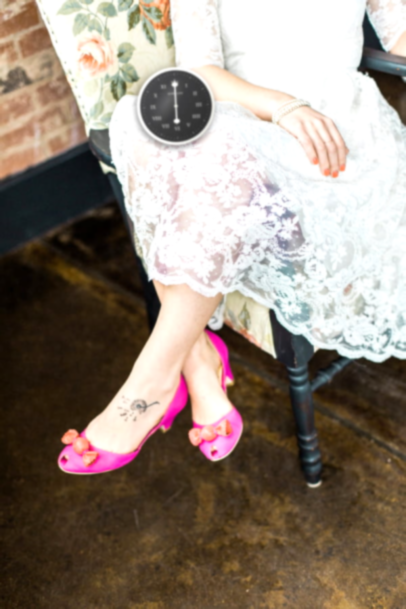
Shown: 6:00
